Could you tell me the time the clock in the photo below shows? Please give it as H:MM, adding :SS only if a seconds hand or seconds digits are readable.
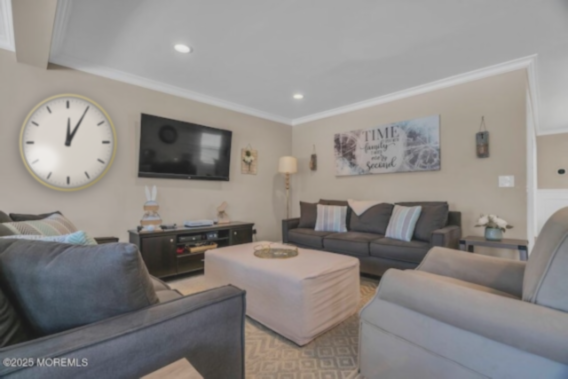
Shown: 12:05
